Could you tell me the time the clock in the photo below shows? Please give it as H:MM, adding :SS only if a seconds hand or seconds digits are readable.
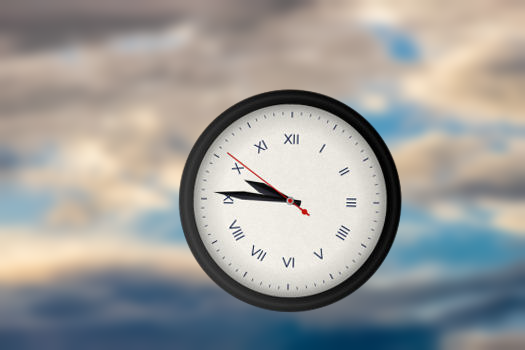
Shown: 9:45:51
